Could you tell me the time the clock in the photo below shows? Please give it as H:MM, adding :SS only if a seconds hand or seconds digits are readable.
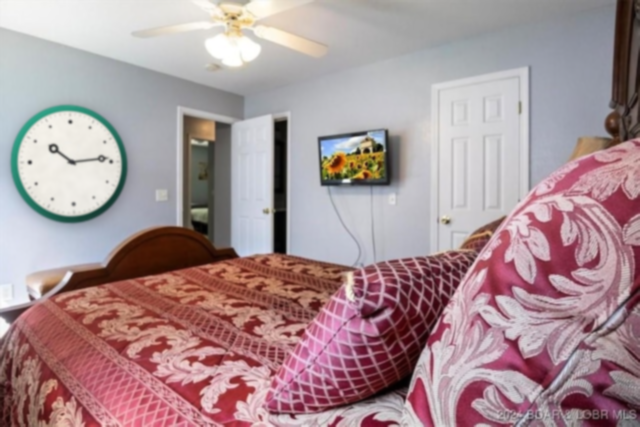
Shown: 10:14
